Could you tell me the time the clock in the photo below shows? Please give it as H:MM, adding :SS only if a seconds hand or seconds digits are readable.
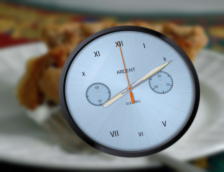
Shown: 8:11
